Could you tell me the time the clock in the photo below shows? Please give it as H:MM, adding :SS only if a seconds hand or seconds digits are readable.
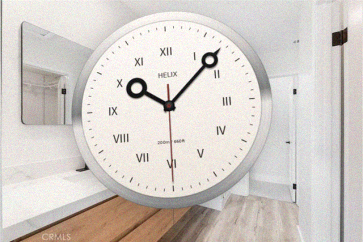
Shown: 10:07:30
